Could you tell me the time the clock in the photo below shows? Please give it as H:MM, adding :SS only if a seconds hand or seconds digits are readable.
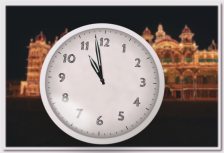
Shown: 10:58
